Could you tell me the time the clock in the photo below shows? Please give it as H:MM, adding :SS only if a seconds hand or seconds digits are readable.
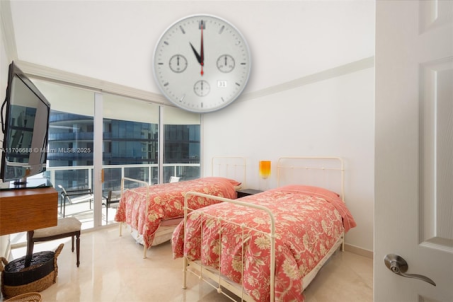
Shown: 11:00
